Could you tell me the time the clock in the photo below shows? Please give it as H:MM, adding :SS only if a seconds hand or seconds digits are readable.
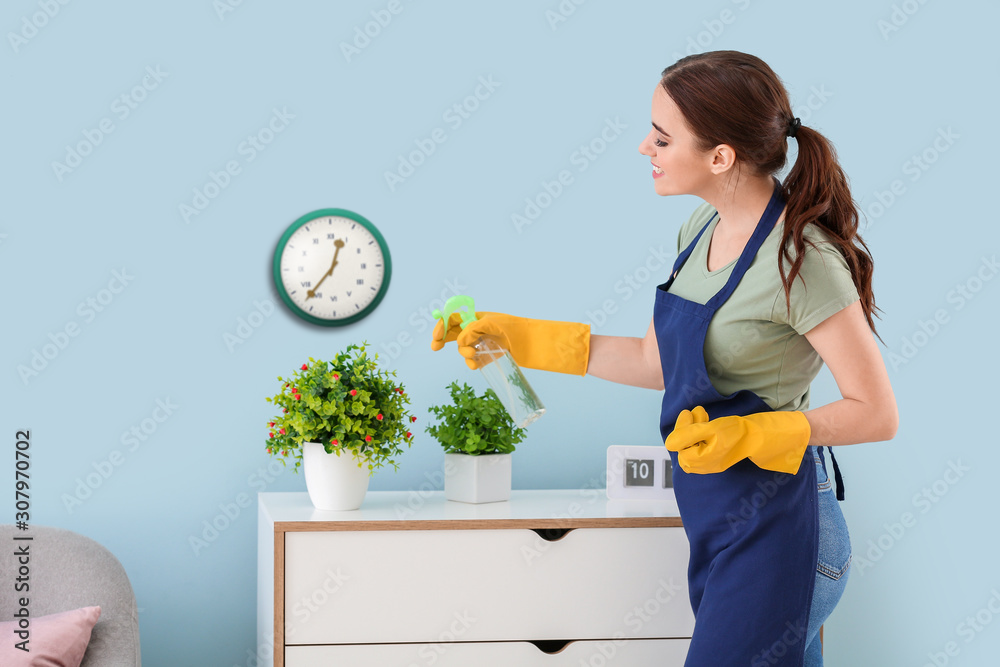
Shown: 12:37
